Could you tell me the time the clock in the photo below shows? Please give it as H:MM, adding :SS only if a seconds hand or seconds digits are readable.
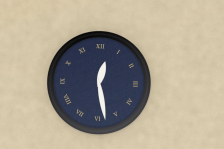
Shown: 12:28
